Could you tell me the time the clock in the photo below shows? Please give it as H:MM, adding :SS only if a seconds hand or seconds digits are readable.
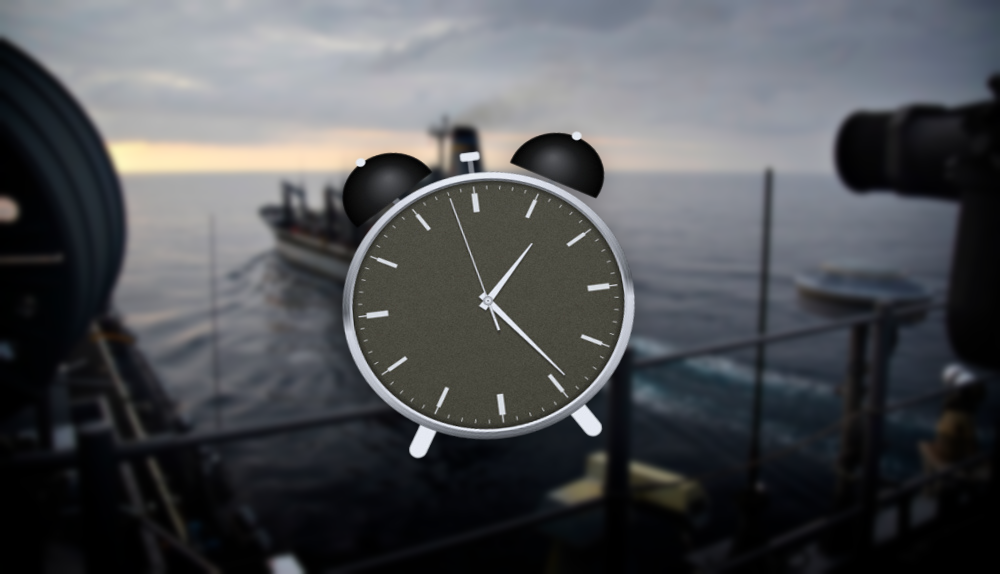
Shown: 1:23:58
